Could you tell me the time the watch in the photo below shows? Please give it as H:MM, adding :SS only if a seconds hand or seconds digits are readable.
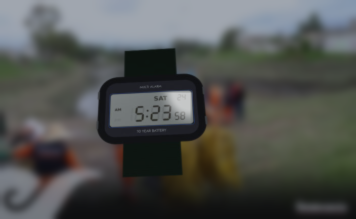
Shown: 5:23
